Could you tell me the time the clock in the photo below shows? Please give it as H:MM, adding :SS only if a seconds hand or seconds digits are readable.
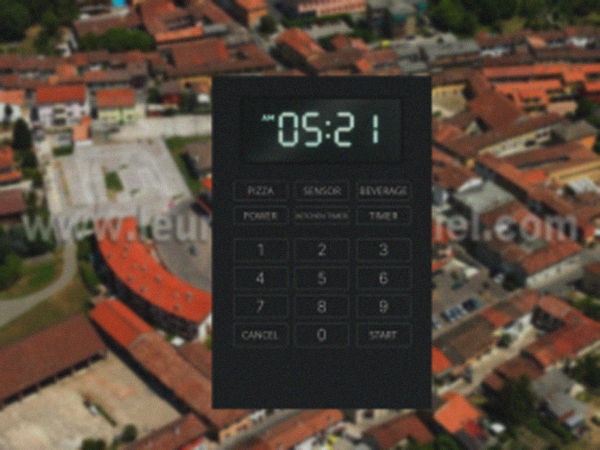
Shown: 5:21
